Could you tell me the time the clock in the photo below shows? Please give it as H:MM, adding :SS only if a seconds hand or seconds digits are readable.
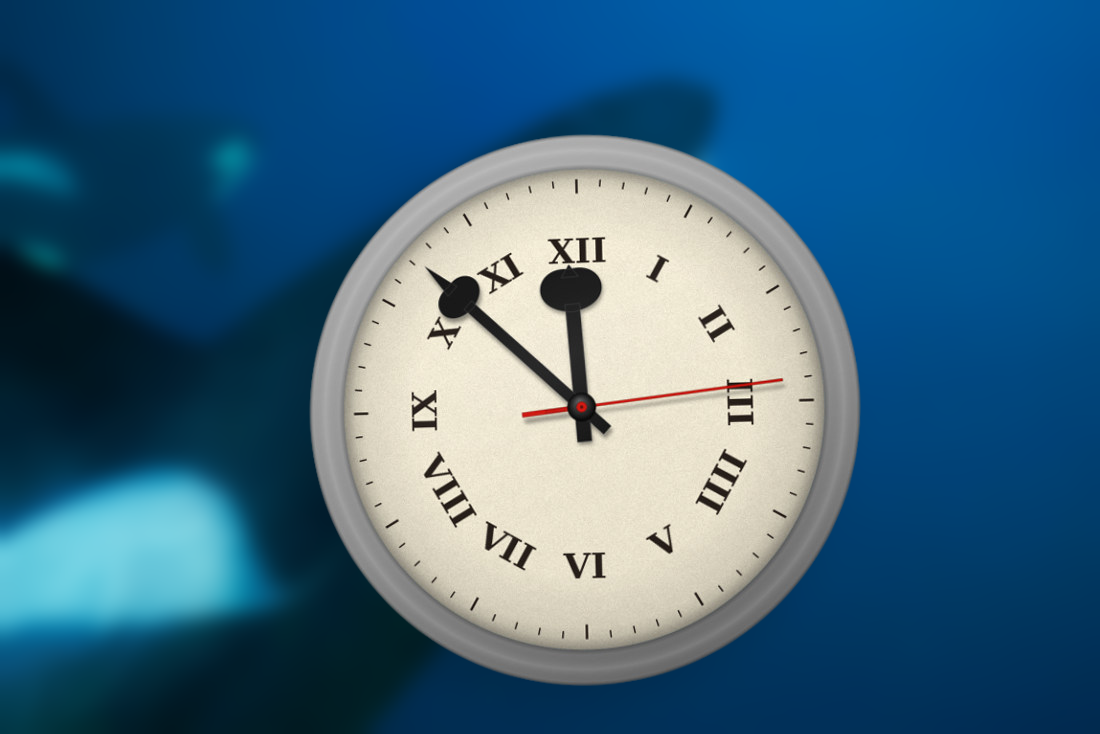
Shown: 11:52:14
